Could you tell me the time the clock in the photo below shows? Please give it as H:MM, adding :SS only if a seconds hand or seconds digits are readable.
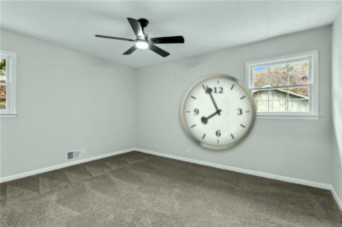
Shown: 7:56
